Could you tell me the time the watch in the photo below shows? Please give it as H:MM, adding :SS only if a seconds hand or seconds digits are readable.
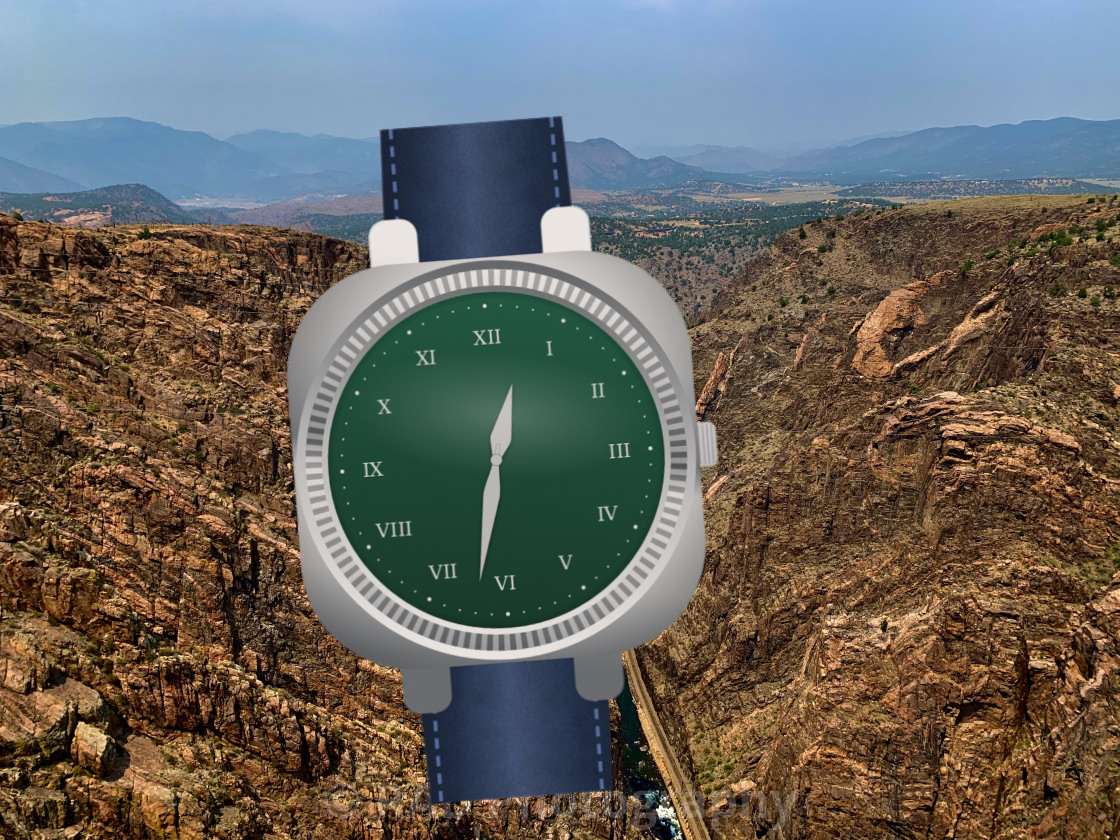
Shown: 12:32
